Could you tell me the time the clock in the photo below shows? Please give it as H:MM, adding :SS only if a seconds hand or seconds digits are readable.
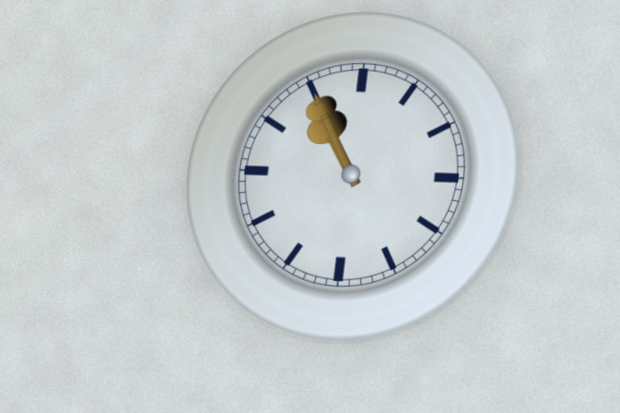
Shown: 10:55
